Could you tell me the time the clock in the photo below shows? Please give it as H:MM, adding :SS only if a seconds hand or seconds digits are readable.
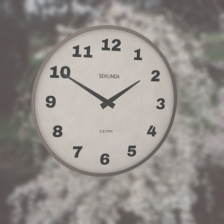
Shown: 1:50
